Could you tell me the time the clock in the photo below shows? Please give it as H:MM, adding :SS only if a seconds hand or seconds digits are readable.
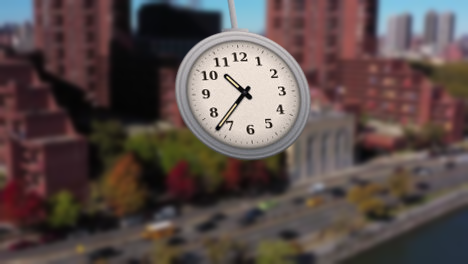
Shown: 10:37
